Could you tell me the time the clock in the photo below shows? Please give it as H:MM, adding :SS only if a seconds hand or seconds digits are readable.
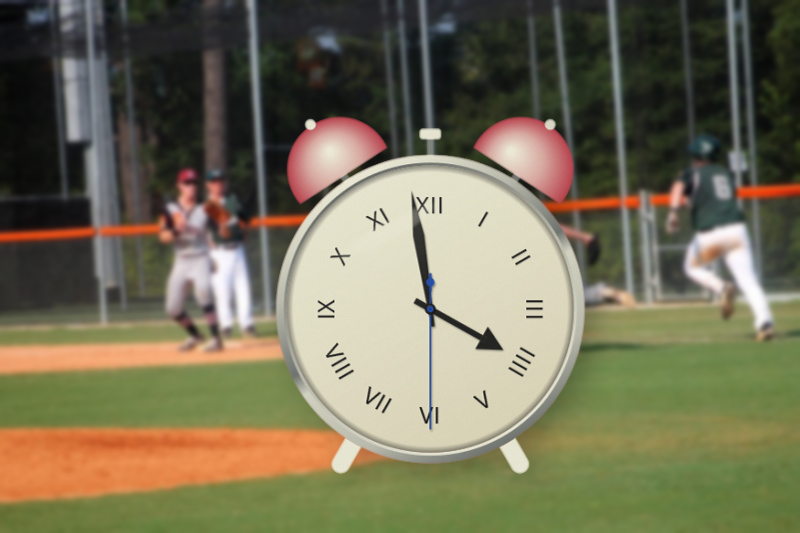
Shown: 3:58:30
